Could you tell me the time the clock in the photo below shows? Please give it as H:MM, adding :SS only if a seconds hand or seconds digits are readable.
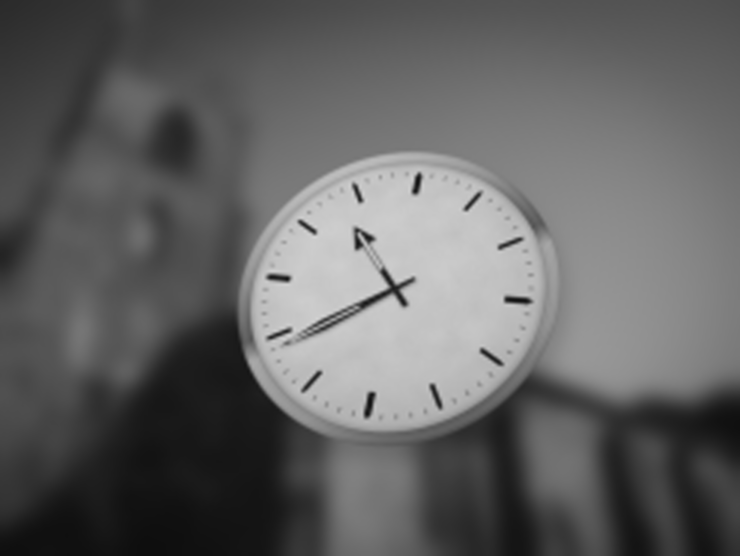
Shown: 10:39
